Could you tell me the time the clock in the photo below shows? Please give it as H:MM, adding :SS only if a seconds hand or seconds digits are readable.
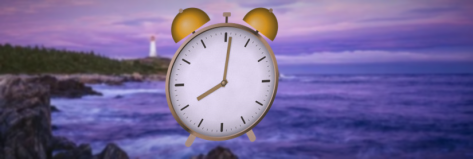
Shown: 8:01
